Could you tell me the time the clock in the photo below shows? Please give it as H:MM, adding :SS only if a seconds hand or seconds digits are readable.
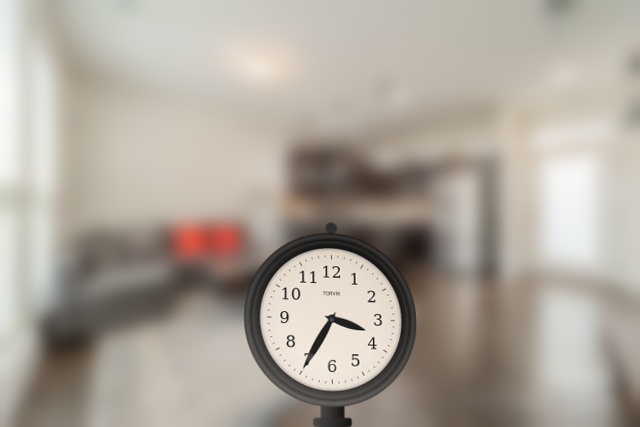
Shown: 3:35
